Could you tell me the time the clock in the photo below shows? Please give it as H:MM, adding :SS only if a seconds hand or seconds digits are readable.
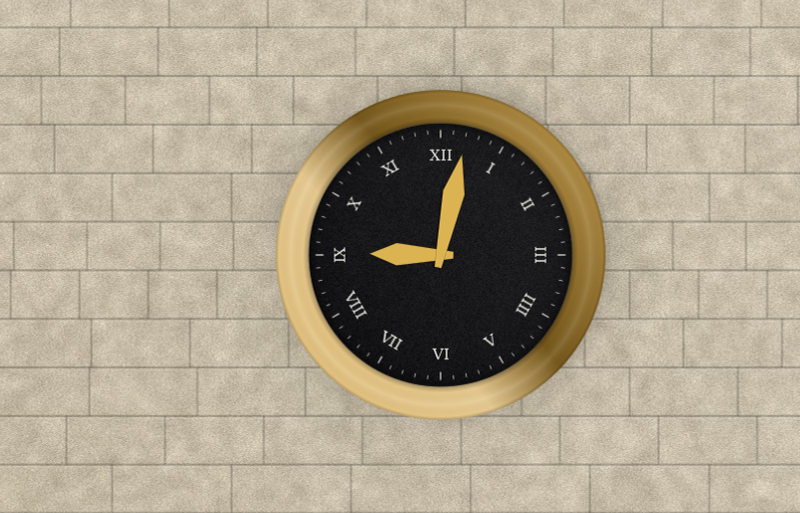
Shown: 9:02
